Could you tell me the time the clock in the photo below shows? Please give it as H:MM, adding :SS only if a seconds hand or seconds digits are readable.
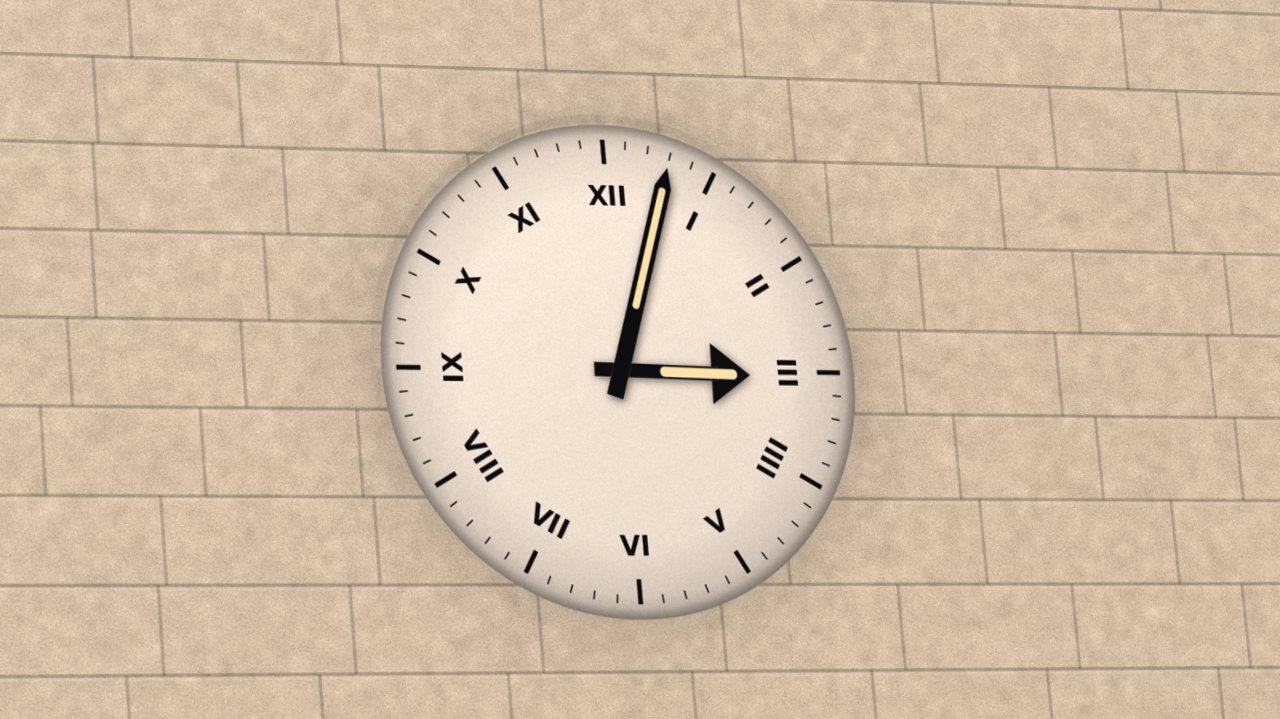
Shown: 3:03
